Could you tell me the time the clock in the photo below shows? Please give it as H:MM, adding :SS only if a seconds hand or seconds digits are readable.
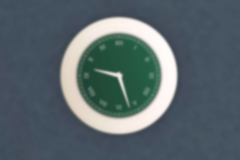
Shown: 9:27
